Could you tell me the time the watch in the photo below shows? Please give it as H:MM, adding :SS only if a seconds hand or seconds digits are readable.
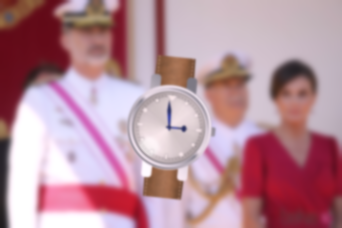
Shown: 2:59
